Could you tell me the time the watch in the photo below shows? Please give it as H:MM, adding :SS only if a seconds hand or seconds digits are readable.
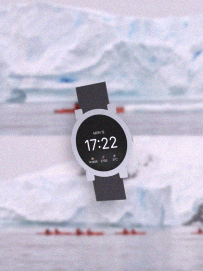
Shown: 17:22
